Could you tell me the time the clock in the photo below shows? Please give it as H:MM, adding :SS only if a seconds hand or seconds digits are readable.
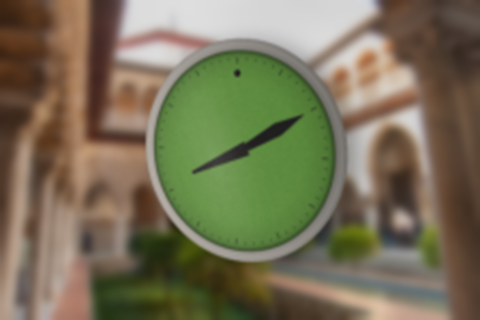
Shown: 8:10
